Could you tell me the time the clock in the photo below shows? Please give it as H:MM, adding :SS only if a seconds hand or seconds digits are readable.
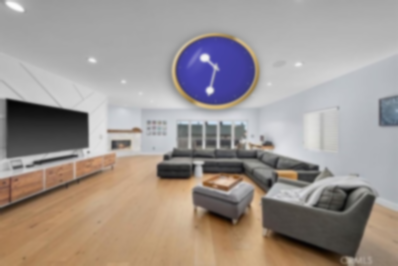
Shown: 10:32
